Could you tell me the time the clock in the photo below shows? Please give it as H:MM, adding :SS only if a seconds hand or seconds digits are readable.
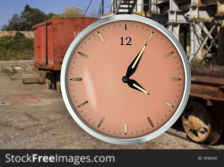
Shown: 4:05
